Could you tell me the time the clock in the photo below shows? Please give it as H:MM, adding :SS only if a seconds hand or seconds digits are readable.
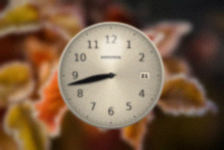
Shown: 8:43
